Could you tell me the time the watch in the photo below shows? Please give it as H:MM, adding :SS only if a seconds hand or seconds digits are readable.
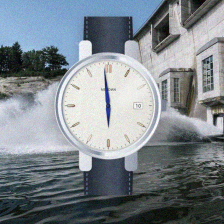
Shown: 5:59
